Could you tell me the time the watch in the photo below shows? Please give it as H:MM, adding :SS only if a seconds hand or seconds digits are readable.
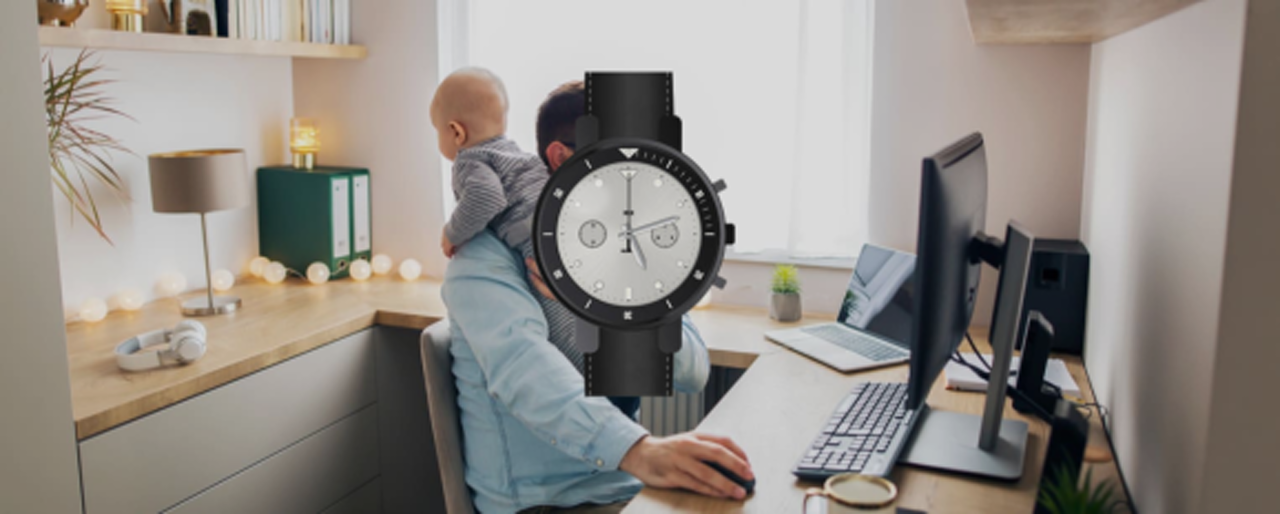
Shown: 5:12
